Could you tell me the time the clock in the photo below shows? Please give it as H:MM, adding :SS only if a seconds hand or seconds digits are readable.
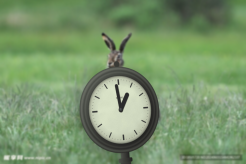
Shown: 12:59
